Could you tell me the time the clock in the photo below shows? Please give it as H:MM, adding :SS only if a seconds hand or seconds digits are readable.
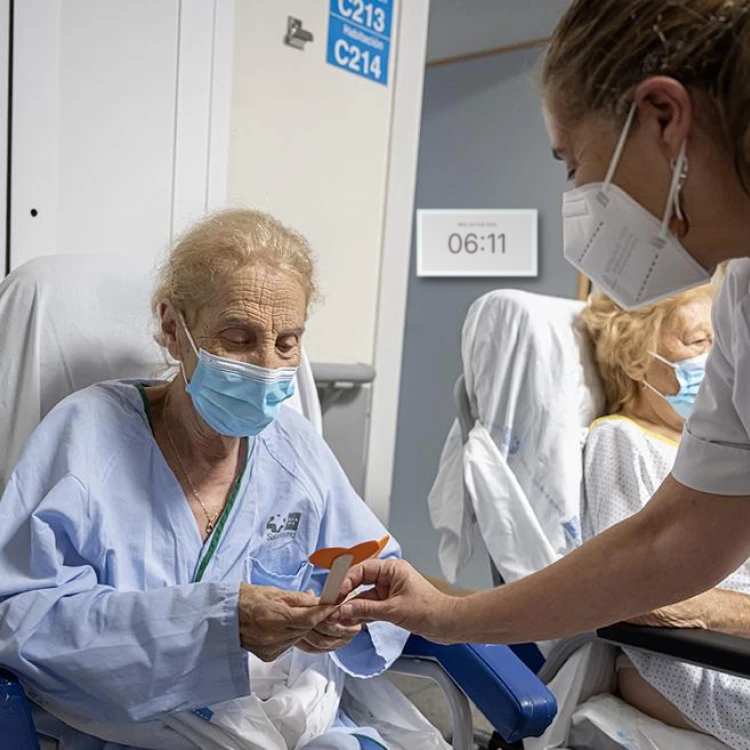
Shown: 6:11
